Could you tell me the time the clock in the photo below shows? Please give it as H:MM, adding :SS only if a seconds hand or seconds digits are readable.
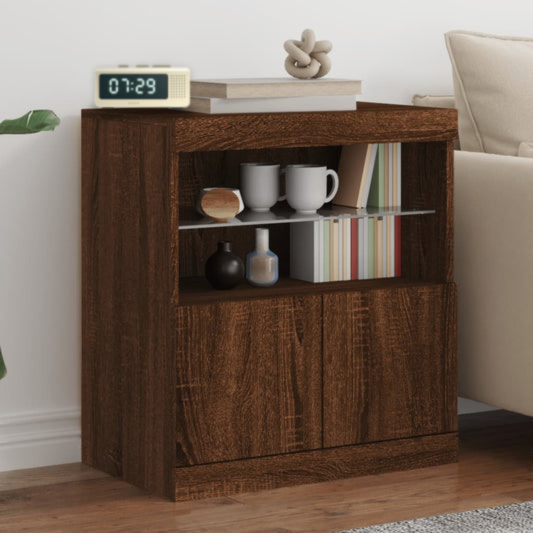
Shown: 7:29
